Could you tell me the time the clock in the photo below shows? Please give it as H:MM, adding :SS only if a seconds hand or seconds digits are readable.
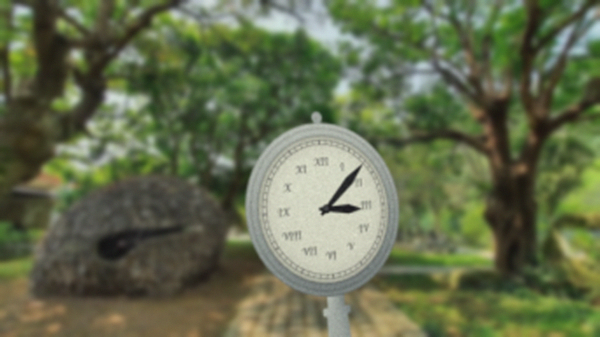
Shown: 3:08
